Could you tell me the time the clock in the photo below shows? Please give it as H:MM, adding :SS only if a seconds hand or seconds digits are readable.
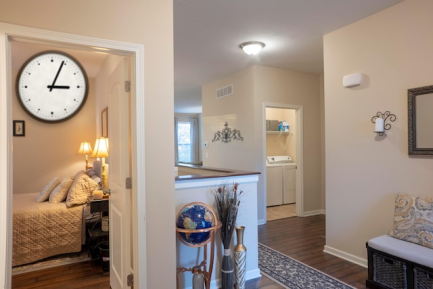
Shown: 3:04
